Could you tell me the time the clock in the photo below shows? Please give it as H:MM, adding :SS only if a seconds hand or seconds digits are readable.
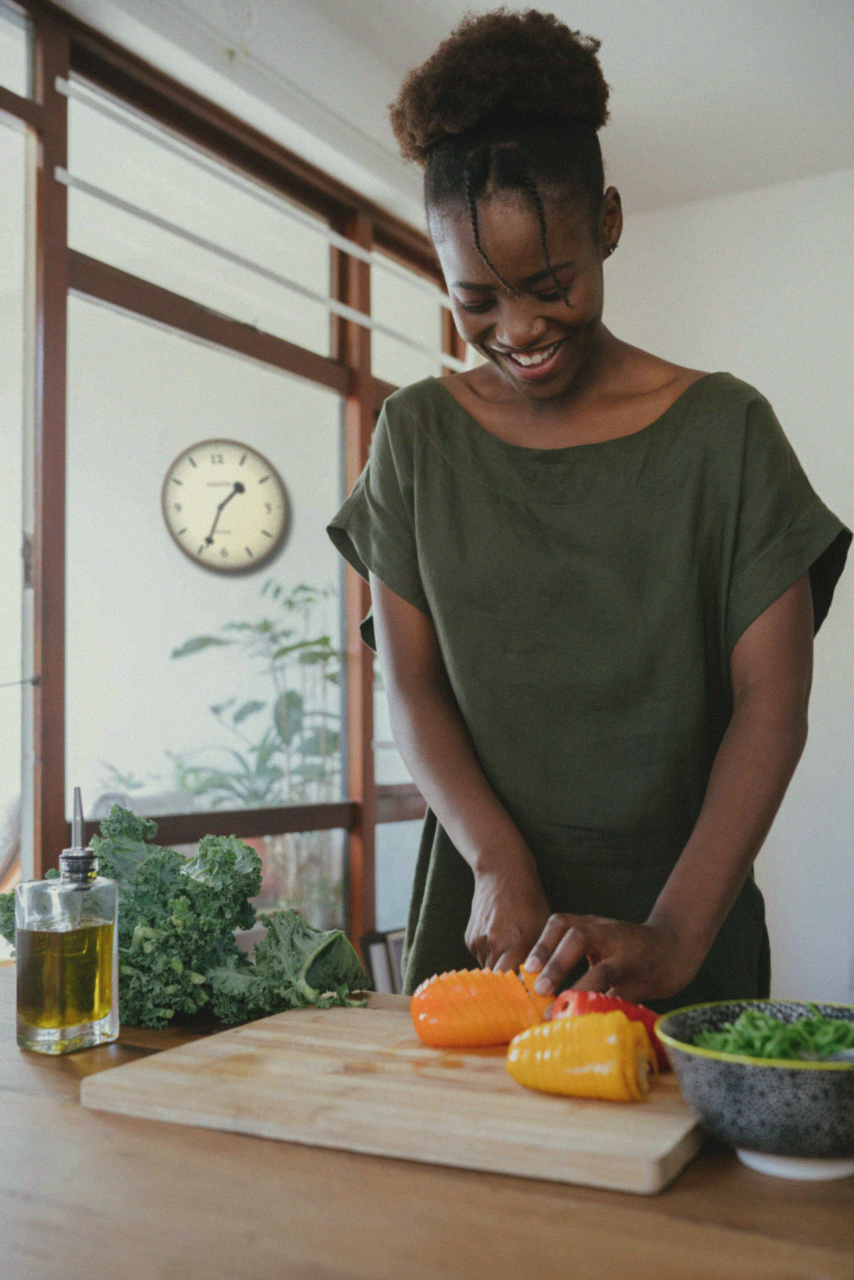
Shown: 1:34
